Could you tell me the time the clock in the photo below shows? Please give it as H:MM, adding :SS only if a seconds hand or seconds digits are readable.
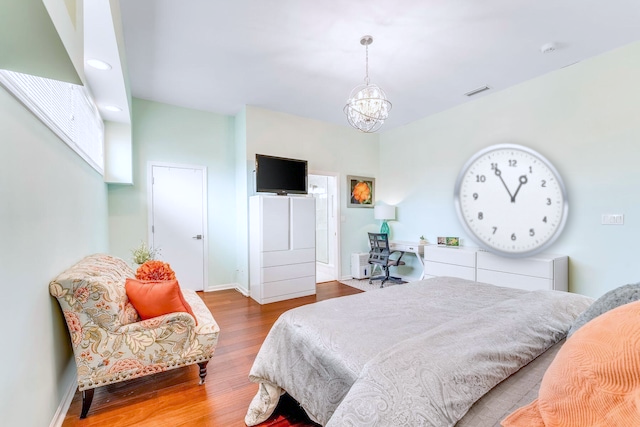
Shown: 12:55
